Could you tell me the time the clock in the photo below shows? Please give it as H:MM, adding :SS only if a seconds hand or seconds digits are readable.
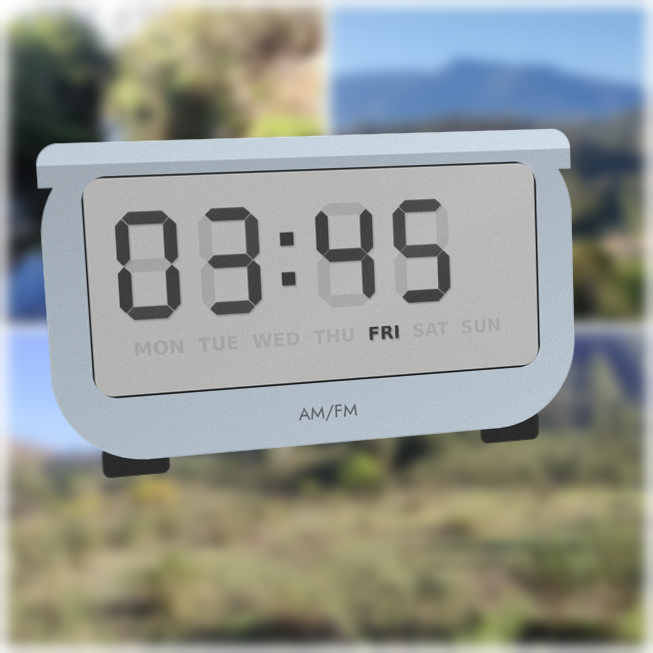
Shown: 3:45
